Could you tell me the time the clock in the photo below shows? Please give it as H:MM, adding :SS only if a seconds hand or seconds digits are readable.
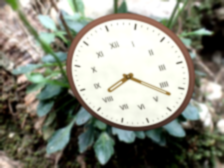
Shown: 8:22
